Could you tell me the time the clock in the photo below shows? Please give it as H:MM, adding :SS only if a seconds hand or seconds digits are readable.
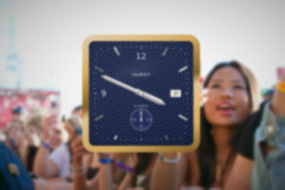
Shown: 3:49
